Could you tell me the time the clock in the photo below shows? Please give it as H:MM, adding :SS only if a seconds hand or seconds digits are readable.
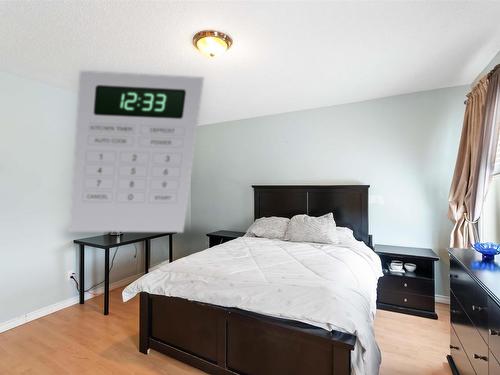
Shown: 12:33
